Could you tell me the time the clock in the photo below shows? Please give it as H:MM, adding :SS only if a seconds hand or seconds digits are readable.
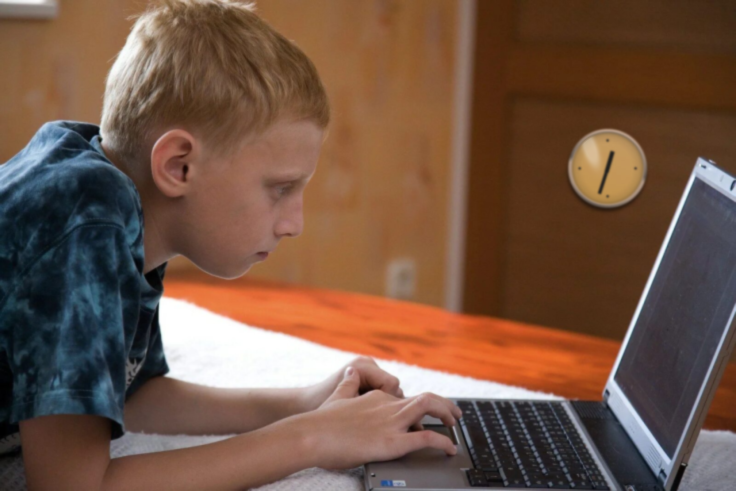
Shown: 12:33
